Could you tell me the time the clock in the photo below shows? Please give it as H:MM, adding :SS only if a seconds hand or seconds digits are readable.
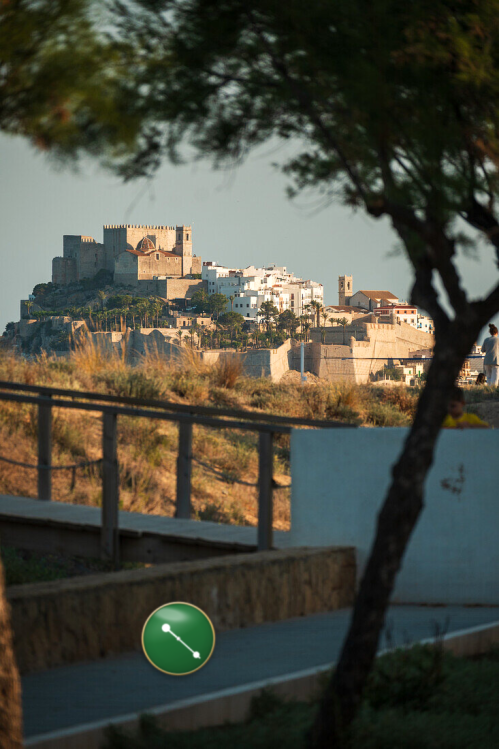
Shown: 10:22
